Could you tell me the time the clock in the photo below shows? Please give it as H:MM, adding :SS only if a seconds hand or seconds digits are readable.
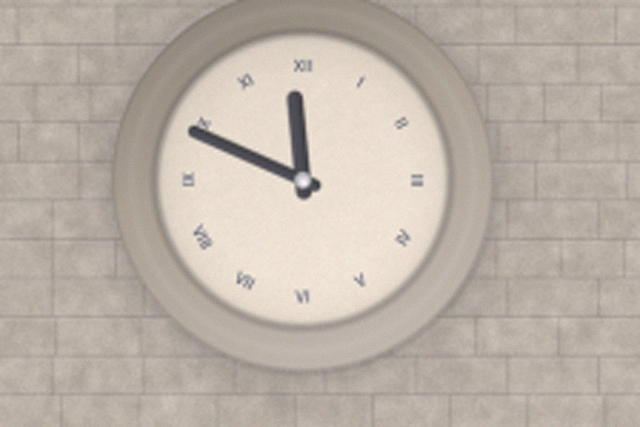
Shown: 11:49
